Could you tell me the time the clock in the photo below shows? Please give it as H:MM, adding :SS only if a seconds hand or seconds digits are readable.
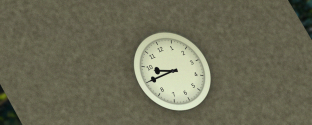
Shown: 9:45
